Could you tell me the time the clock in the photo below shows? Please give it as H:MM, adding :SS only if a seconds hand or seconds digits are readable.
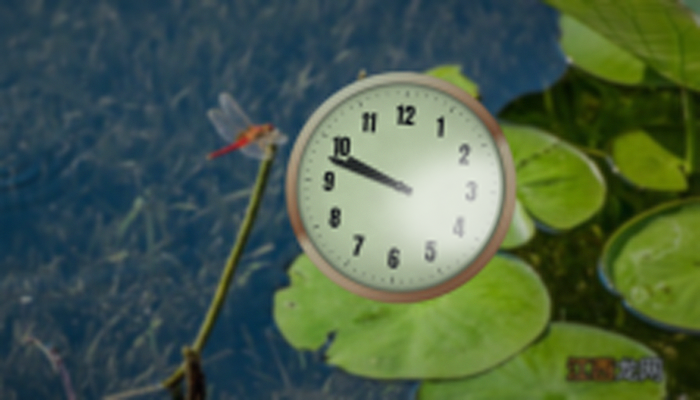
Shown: 9:48
